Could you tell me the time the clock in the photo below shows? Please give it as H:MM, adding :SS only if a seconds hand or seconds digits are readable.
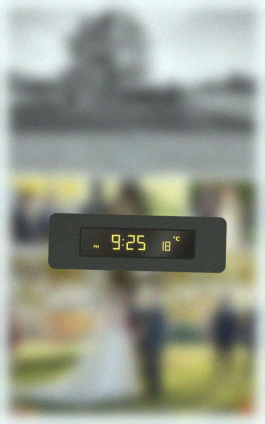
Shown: 9:25
